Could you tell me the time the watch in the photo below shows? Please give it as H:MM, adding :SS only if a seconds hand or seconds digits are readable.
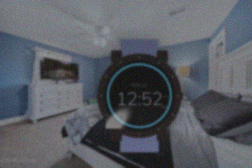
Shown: 12:52
